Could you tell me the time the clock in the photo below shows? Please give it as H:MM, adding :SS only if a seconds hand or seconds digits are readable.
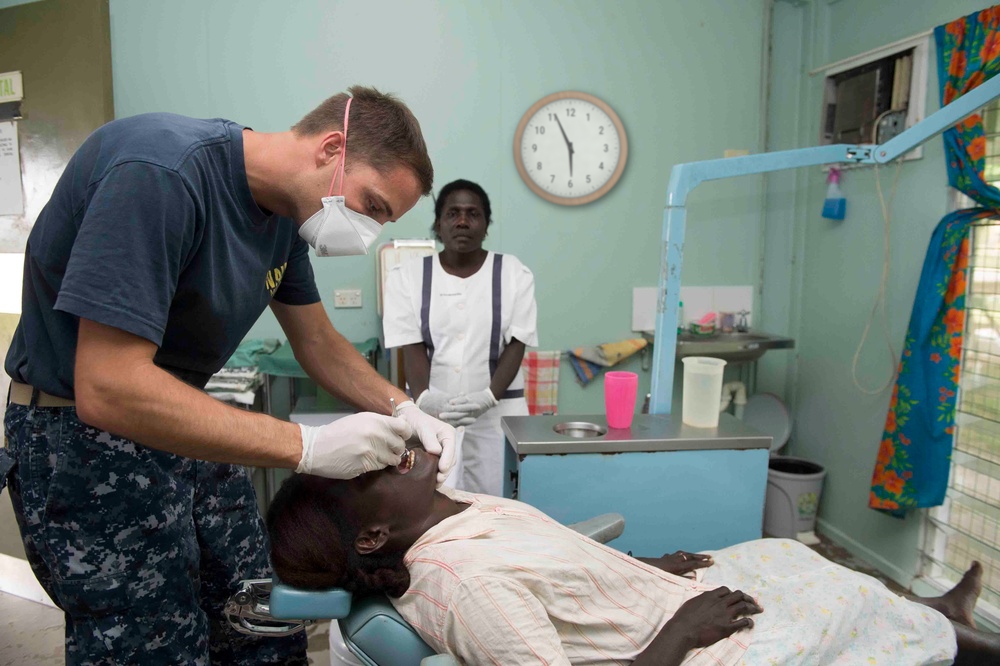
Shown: 5:56
